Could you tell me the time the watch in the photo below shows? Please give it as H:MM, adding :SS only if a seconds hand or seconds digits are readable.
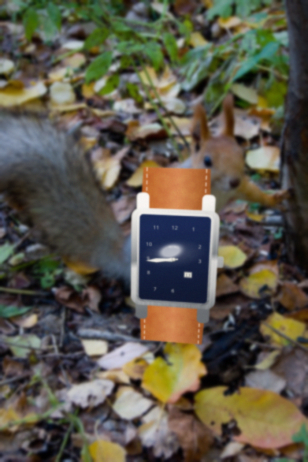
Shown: 8:44
